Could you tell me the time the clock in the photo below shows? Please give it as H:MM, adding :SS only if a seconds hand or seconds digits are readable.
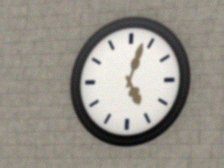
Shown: 5:03
